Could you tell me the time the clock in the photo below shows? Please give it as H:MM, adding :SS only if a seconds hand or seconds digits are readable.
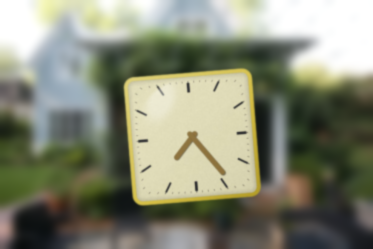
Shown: 7:24
